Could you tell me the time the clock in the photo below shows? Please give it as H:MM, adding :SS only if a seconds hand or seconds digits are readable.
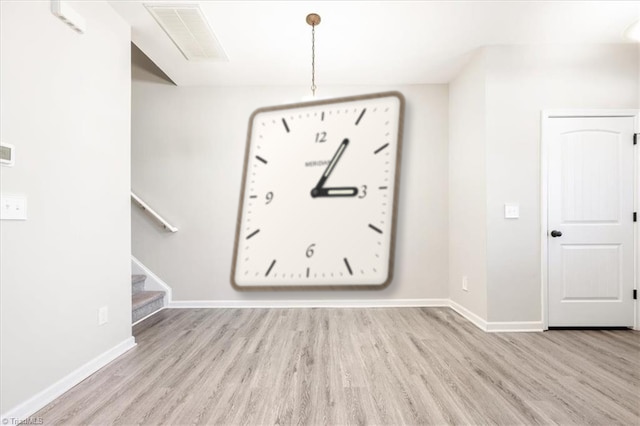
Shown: 3:05
